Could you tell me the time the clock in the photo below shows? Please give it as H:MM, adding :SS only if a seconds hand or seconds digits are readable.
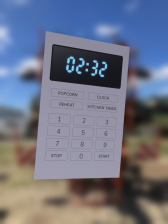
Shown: 2:32
